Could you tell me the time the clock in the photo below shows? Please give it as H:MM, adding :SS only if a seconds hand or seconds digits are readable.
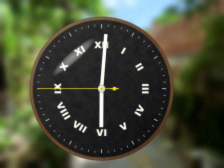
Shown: 6:00:45
